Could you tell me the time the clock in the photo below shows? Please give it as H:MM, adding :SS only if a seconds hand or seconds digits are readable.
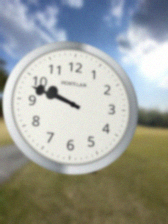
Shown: 9:48
